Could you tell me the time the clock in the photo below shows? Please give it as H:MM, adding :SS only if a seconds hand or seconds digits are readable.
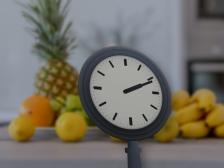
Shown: 2:11
